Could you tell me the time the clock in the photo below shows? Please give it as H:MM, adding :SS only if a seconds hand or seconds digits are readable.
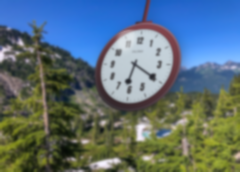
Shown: 6:20
